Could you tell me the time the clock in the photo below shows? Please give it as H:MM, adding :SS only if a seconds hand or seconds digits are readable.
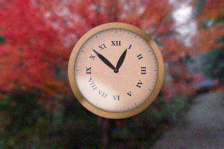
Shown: 12:52
